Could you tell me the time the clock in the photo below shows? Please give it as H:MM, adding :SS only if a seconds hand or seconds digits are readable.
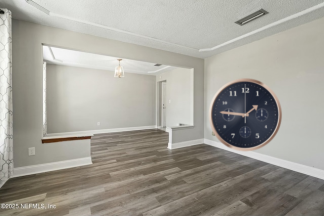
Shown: 1:46
